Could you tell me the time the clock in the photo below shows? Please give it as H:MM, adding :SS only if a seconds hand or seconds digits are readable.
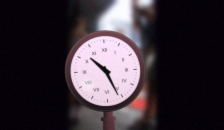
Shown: 10:26
